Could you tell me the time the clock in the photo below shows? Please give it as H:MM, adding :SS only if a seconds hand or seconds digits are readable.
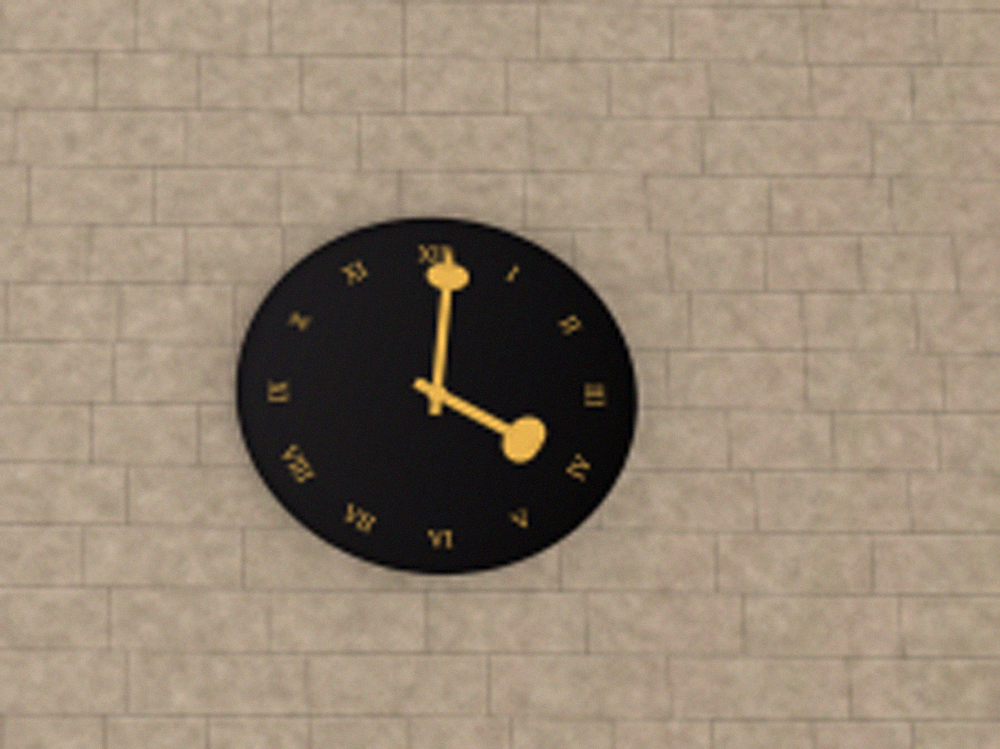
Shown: 4:01
